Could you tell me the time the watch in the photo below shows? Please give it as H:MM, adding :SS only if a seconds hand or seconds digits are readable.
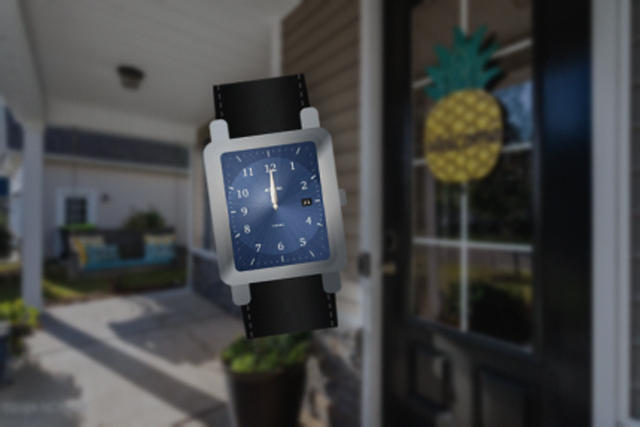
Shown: 12:00
